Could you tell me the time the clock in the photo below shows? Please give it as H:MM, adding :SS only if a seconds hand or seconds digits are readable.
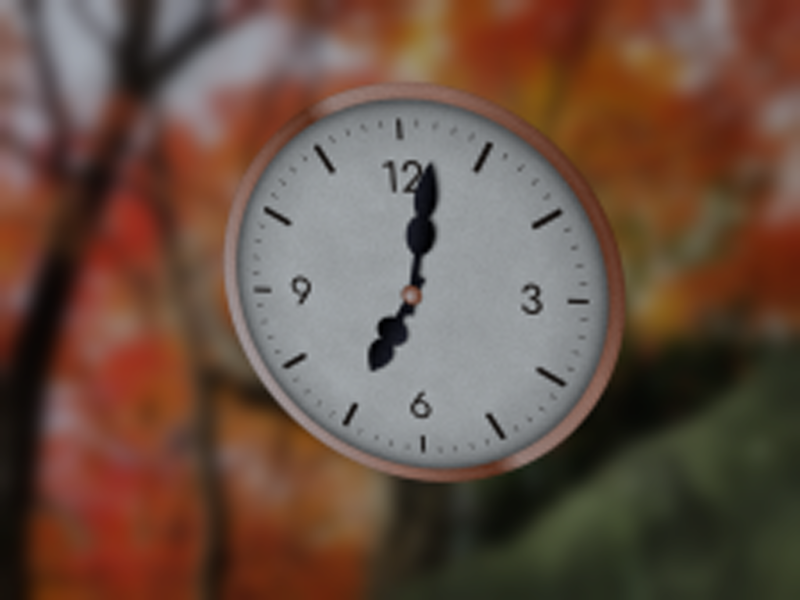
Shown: 7:02
